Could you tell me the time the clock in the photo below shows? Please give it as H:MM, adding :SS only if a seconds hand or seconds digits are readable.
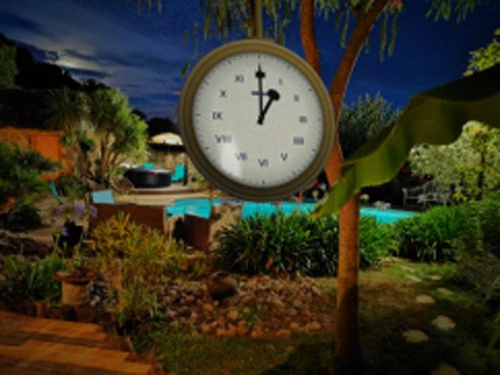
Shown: 1:00
